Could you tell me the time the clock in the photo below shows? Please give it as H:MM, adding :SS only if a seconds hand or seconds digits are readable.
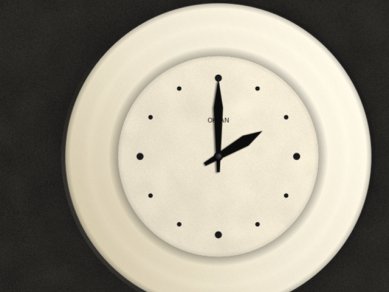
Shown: 2:00
